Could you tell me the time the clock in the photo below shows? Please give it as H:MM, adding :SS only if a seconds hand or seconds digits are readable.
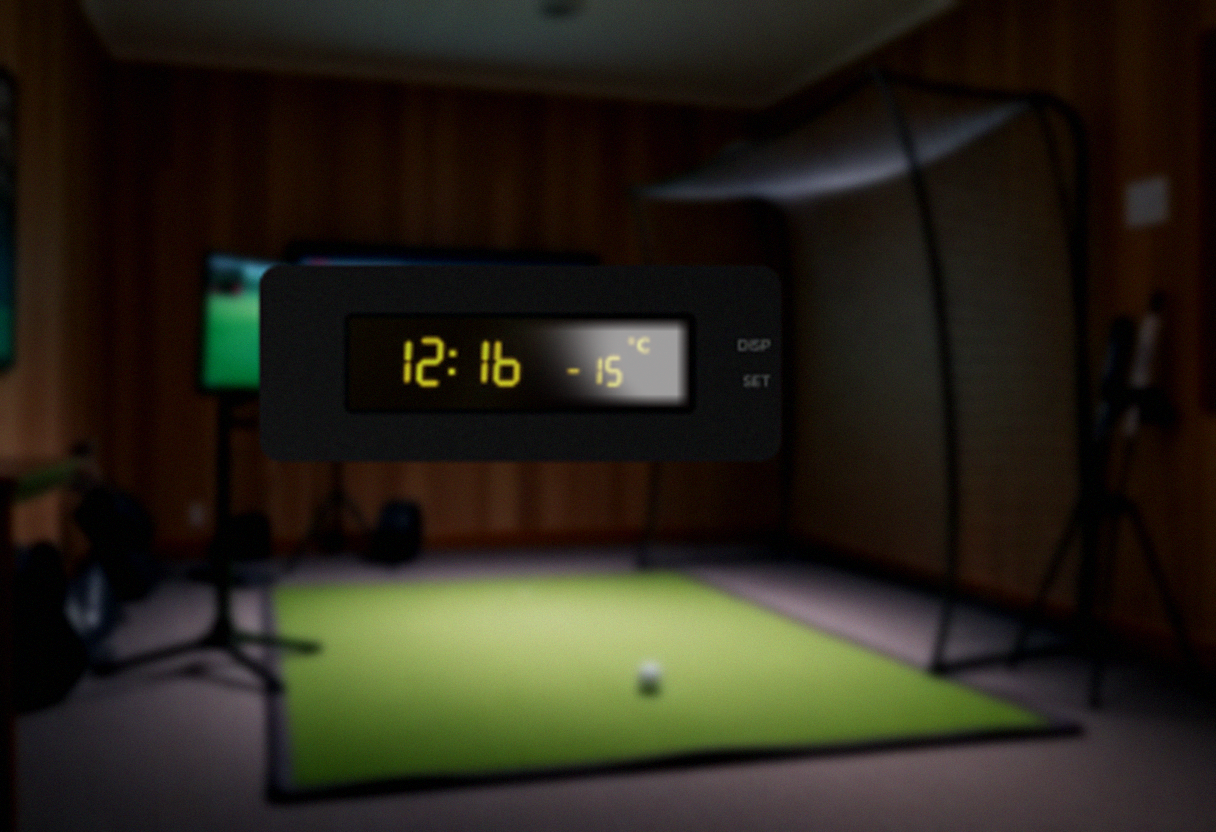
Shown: 12:16
